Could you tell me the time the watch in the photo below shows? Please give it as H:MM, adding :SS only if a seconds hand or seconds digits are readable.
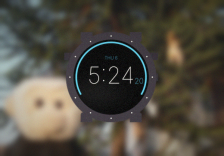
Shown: 5:24:20
